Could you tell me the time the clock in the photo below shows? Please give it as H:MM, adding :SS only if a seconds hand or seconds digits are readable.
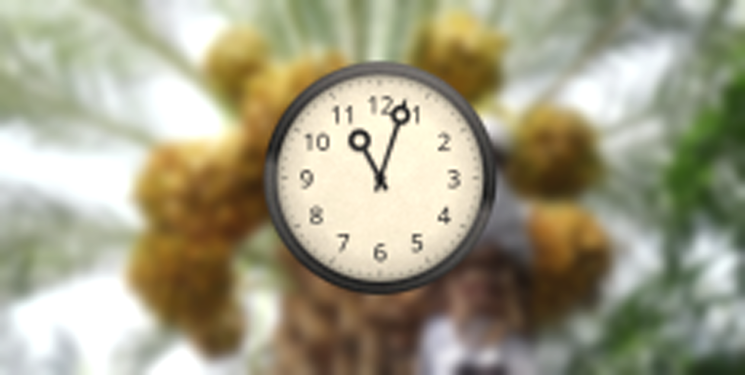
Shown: 11:03
